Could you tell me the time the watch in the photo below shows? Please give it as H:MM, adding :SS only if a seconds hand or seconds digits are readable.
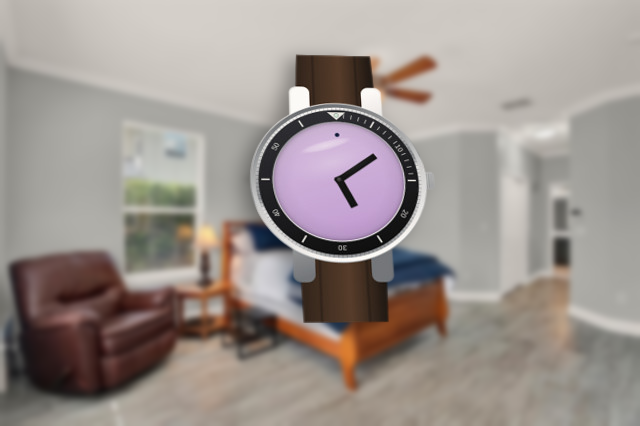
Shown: 5:09
